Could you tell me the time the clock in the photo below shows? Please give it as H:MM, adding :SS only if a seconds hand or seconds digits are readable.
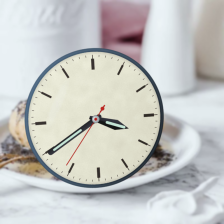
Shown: 3:39:36
